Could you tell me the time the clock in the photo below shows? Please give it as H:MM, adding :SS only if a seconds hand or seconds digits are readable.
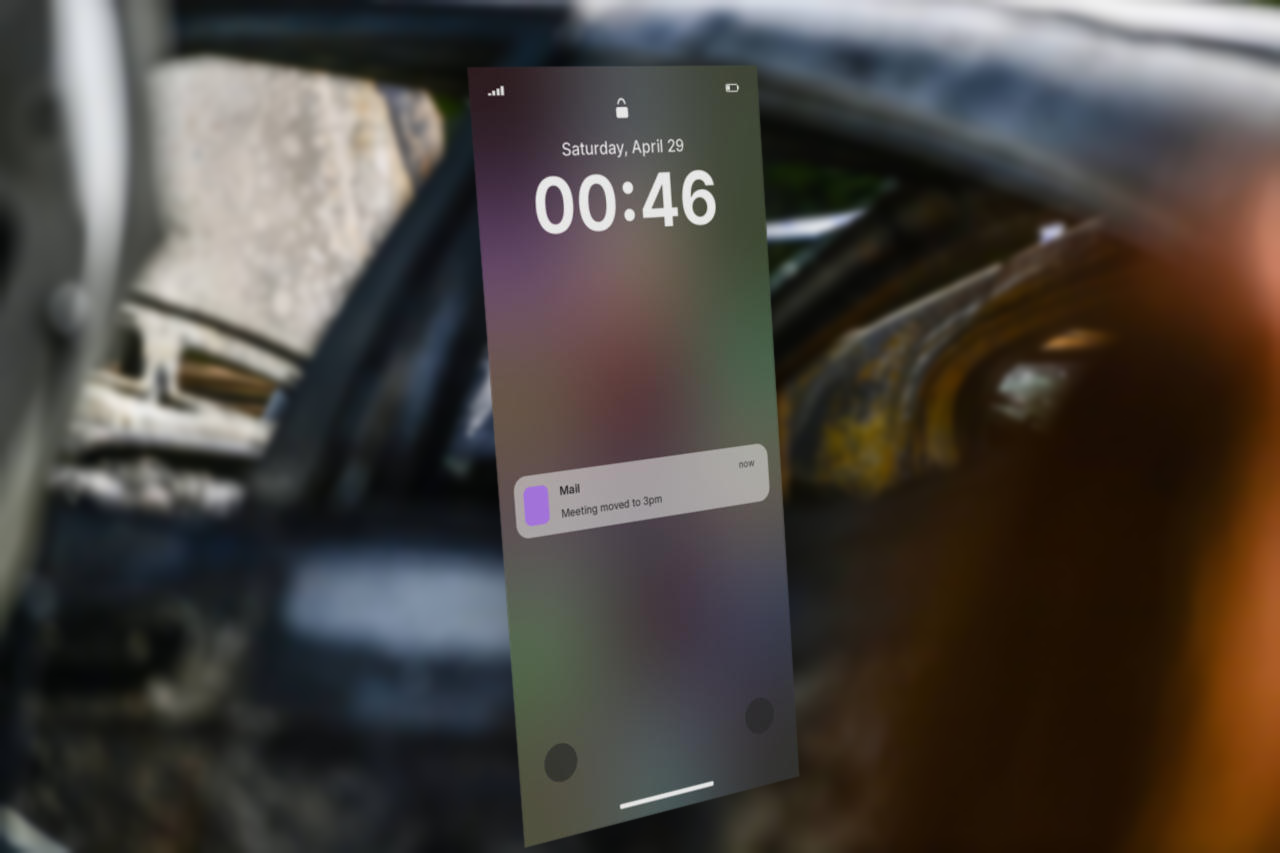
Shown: 0:46
